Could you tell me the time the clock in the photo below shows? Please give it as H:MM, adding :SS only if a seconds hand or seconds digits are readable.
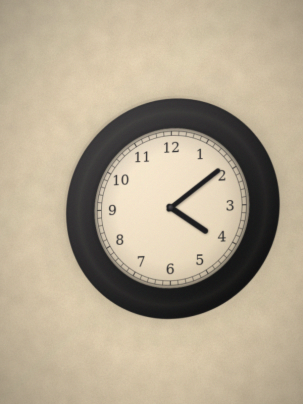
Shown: 4:09
